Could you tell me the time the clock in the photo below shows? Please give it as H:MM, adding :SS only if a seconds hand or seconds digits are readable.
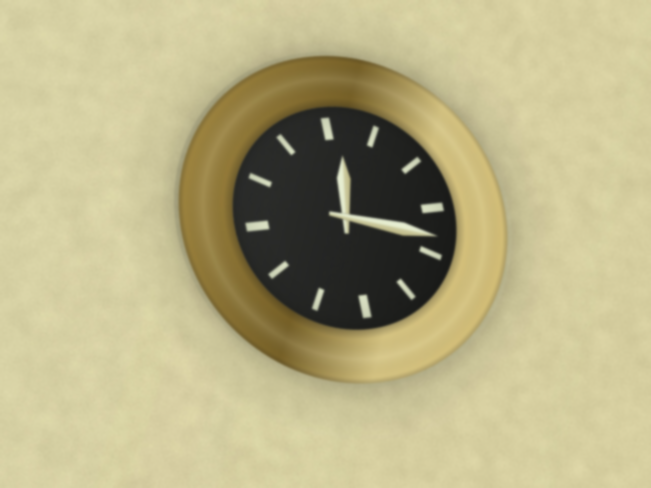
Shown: 12:18
